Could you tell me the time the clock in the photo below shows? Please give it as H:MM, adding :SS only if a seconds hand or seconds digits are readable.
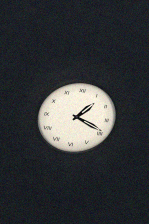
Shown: 1:19
